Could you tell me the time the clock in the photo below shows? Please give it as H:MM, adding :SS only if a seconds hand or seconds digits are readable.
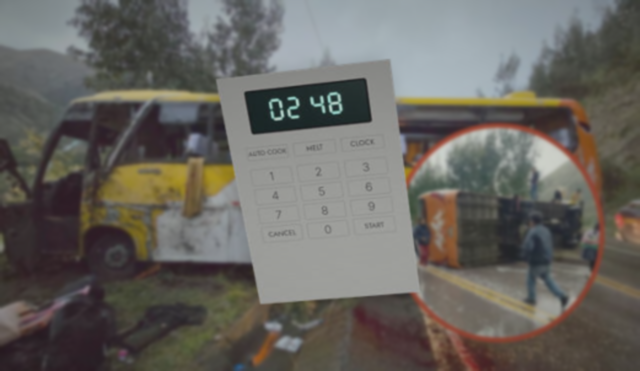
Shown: 2:48
